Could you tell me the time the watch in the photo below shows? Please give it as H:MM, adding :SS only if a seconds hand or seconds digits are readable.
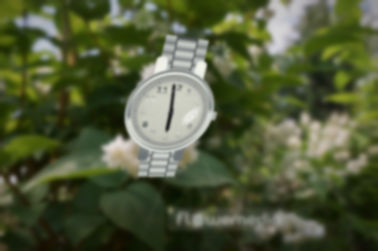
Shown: 5:59
